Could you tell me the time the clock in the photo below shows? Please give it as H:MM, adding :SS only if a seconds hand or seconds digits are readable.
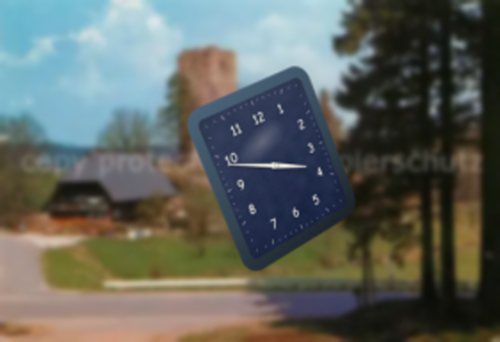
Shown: 3:49
